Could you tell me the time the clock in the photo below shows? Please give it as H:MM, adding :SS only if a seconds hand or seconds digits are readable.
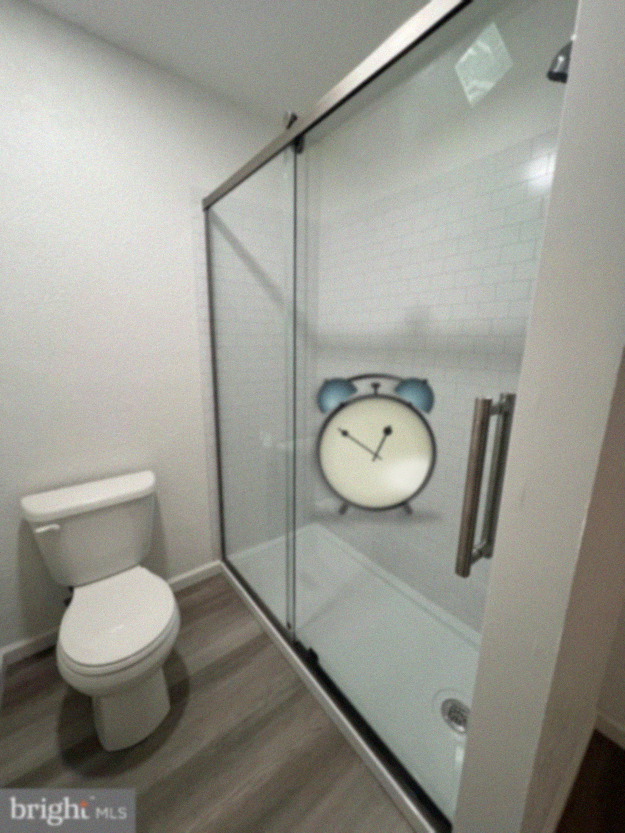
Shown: 12:51
